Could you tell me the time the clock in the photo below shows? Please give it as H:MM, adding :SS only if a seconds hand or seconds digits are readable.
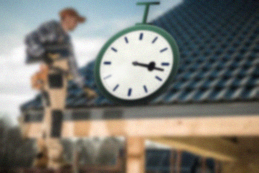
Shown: 3:17
